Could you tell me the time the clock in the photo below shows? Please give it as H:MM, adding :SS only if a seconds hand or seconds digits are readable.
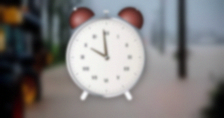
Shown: 9:59
